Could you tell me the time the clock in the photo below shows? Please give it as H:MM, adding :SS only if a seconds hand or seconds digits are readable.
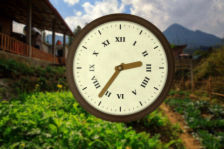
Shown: 2:36
